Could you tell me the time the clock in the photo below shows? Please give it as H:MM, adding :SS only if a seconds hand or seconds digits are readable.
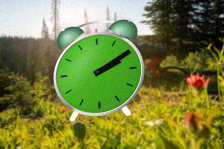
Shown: 2:10
